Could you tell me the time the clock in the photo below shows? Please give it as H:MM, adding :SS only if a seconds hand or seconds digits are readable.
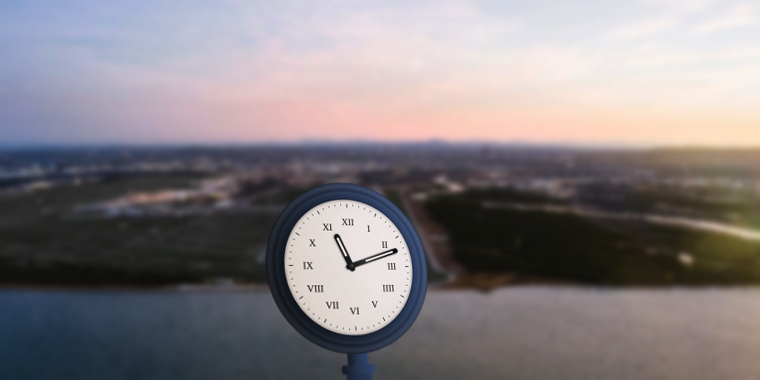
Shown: 11:12
